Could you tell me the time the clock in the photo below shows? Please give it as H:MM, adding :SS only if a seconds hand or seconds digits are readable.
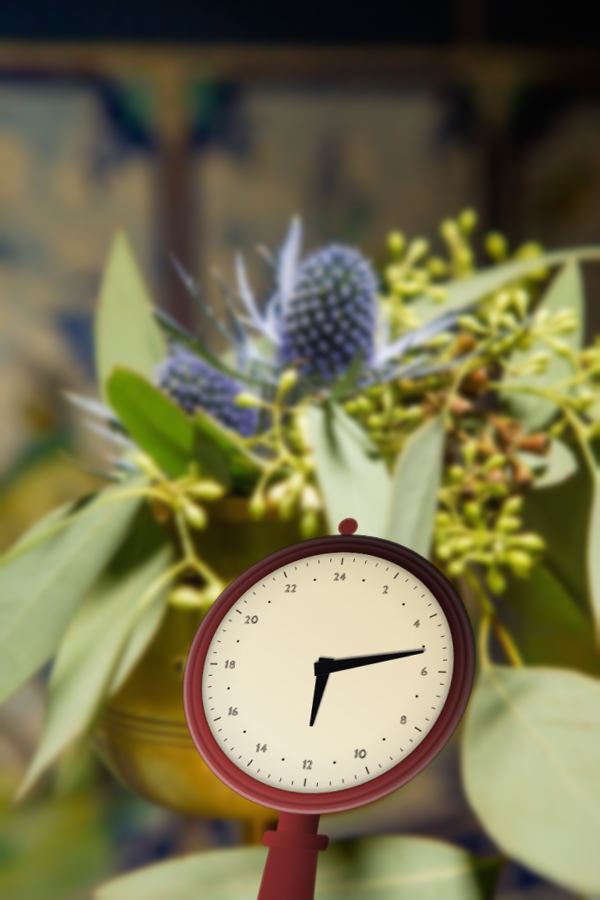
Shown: 12:13
